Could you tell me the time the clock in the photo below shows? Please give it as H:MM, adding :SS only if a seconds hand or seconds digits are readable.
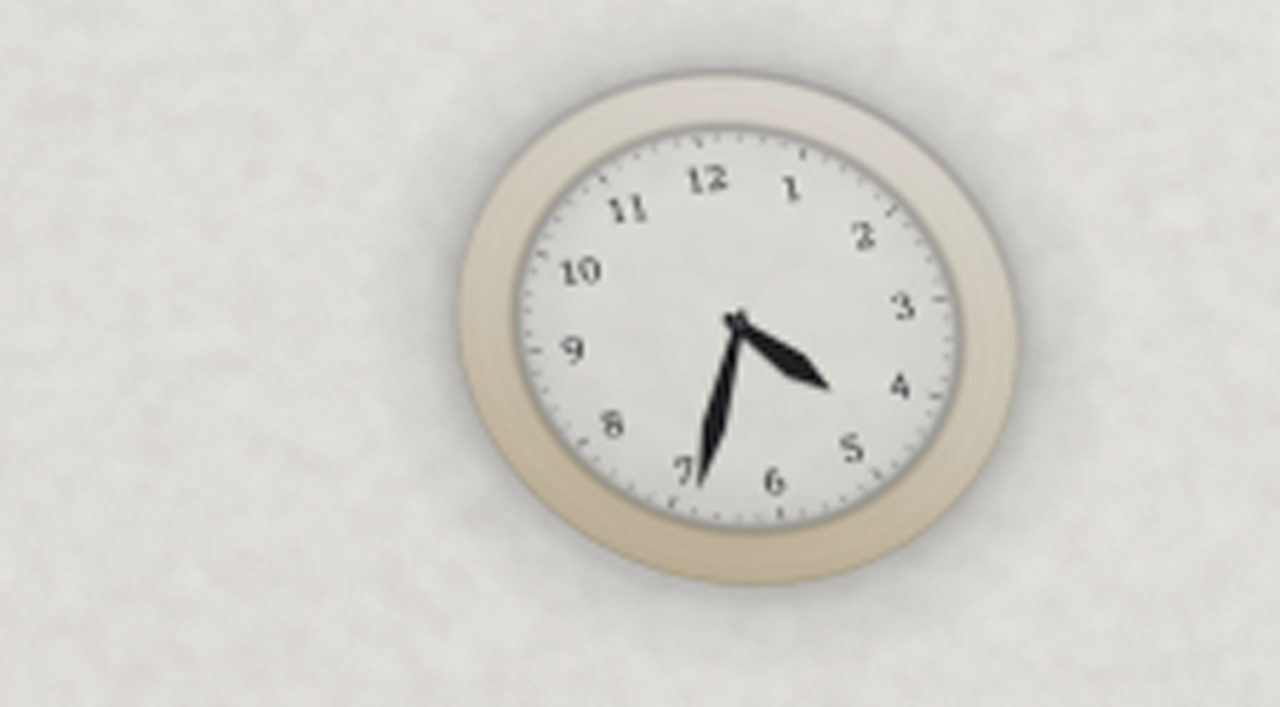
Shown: 4:34
